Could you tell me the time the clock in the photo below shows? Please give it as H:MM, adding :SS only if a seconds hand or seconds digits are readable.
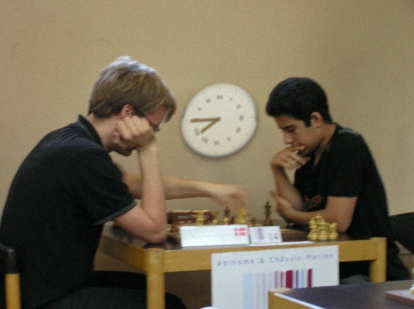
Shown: 7:45
